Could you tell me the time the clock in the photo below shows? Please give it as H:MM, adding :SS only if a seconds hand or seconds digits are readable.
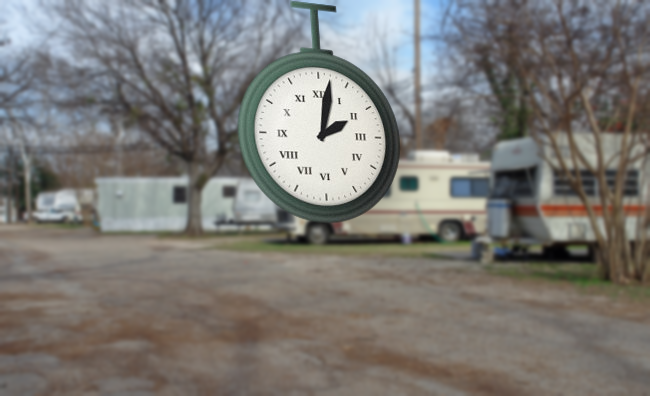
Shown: 2:02
